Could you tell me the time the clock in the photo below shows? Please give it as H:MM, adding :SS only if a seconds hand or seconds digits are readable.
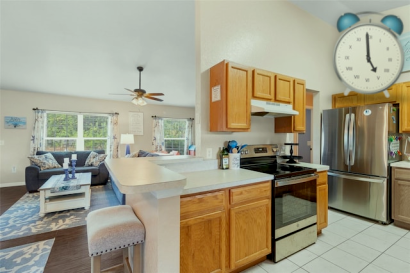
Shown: 4:59
